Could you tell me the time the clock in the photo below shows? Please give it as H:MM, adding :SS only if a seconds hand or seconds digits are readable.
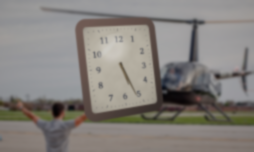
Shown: 5:26
